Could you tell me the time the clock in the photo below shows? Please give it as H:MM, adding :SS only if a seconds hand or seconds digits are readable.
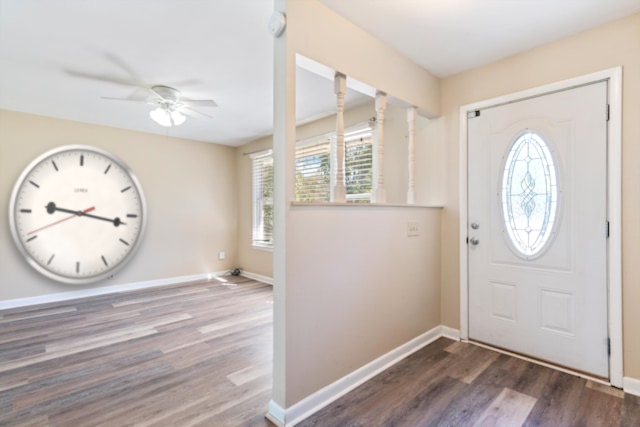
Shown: 9:16:41
